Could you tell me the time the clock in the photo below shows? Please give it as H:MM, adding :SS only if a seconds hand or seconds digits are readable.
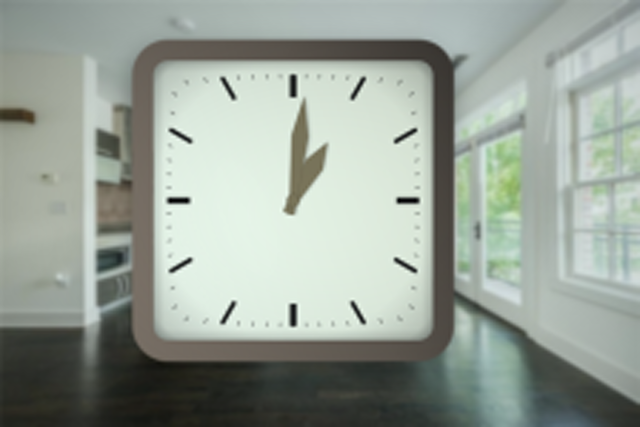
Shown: 1:01
